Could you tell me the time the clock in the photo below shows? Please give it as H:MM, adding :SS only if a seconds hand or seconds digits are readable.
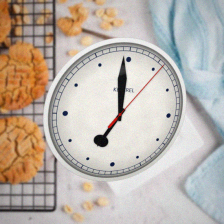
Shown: 6:59:06
